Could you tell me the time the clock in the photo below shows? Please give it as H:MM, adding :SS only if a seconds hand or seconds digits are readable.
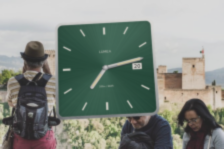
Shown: 7:13
